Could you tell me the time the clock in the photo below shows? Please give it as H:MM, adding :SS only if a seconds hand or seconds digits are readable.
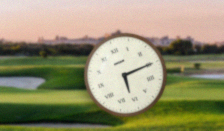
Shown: 6:15
